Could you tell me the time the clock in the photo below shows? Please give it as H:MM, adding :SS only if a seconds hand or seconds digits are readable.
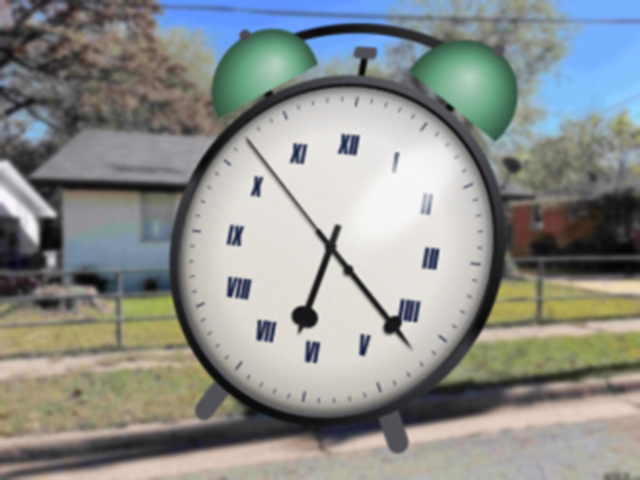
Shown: 6:21:52
